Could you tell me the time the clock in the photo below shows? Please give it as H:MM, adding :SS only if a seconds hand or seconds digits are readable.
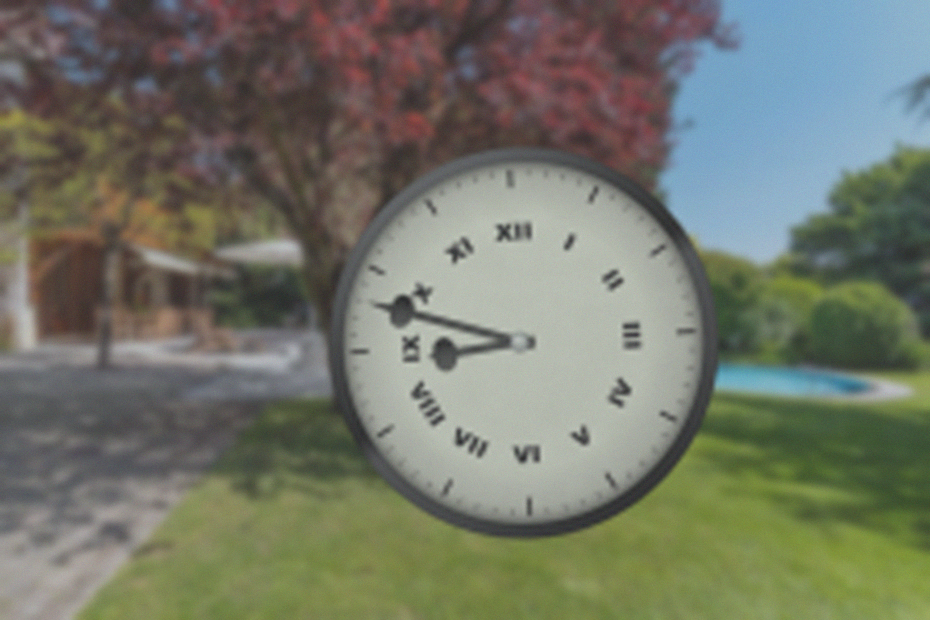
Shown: 8:48
